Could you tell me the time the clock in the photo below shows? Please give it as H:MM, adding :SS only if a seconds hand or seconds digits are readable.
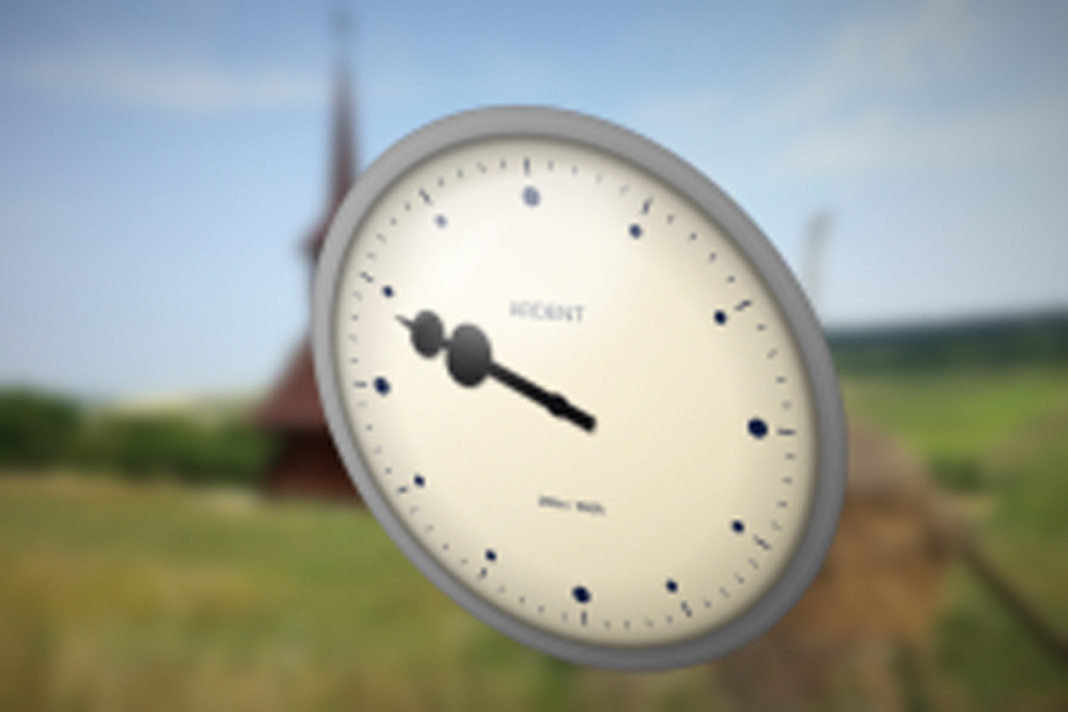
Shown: 9:49
